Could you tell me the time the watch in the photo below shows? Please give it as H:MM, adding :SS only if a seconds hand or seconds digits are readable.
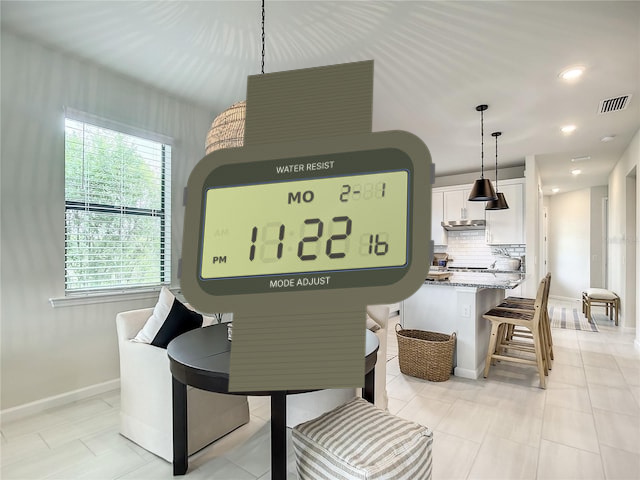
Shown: 11:22:16
